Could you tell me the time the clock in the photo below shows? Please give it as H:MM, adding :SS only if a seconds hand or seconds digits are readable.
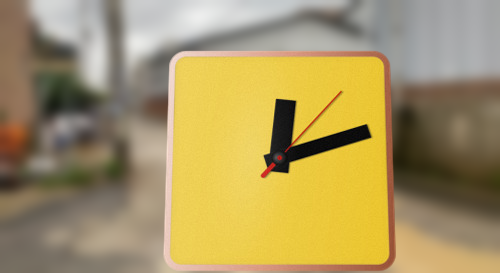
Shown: 12:12:07
